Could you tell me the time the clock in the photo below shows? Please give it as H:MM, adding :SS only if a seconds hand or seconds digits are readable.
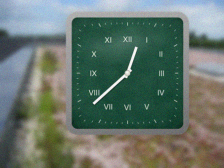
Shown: 12:38
